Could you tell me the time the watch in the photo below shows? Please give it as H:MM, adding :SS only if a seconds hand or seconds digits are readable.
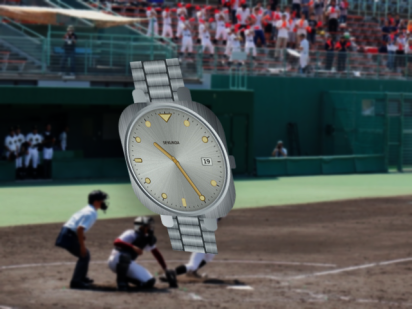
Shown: 10:25
